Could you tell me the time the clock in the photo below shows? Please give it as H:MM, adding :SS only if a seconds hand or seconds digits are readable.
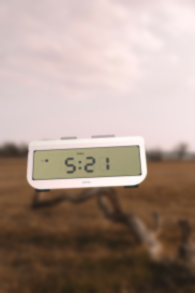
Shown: 5:21
